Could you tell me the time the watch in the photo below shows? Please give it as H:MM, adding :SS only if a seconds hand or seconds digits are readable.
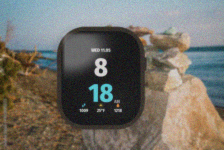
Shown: 8:18
